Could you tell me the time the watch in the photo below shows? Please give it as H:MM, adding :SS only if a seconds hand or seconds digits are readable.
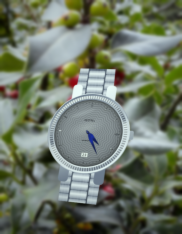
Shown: 4:25
